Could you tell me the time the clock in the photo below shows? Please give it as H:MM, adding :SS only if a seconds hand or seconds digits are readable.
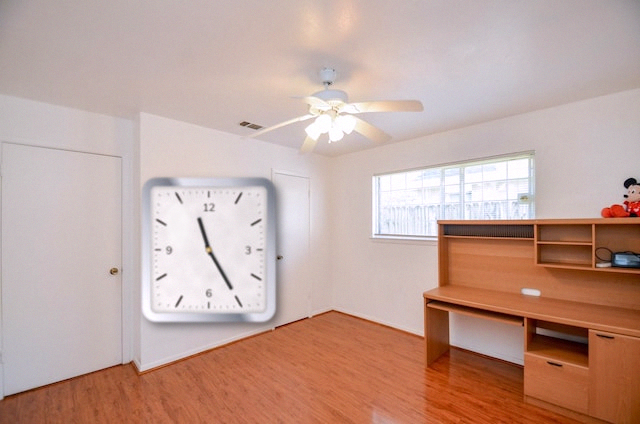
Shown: 11:25
